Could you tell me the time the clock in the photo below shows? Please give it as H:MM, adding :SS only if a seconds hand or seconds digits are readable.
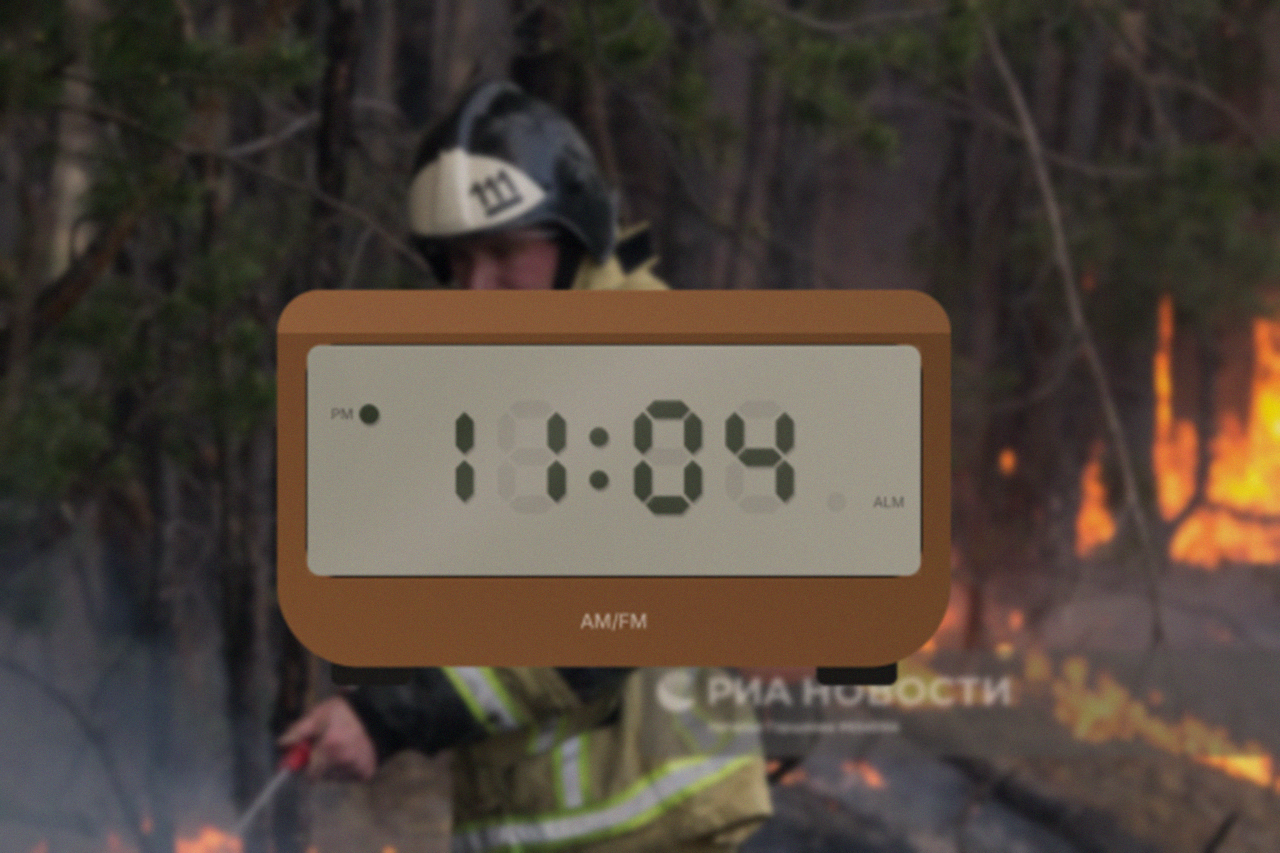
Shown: 11:04
